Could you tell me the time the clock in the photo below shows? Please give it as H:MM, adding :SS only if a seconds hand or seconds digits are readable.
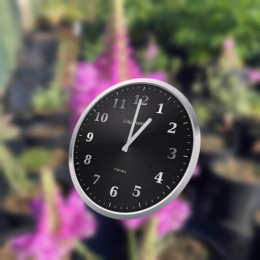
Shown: 1:00
